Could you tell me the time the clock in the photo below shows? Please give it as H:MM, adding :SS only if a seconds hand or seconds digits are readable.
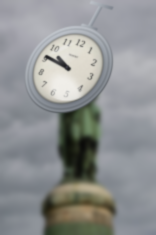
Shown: 9:46
